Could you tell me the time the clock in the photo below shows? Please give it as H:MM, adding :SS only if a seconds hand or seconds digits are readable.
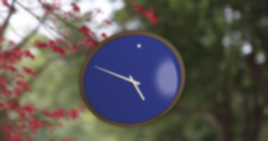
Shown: 4:48
